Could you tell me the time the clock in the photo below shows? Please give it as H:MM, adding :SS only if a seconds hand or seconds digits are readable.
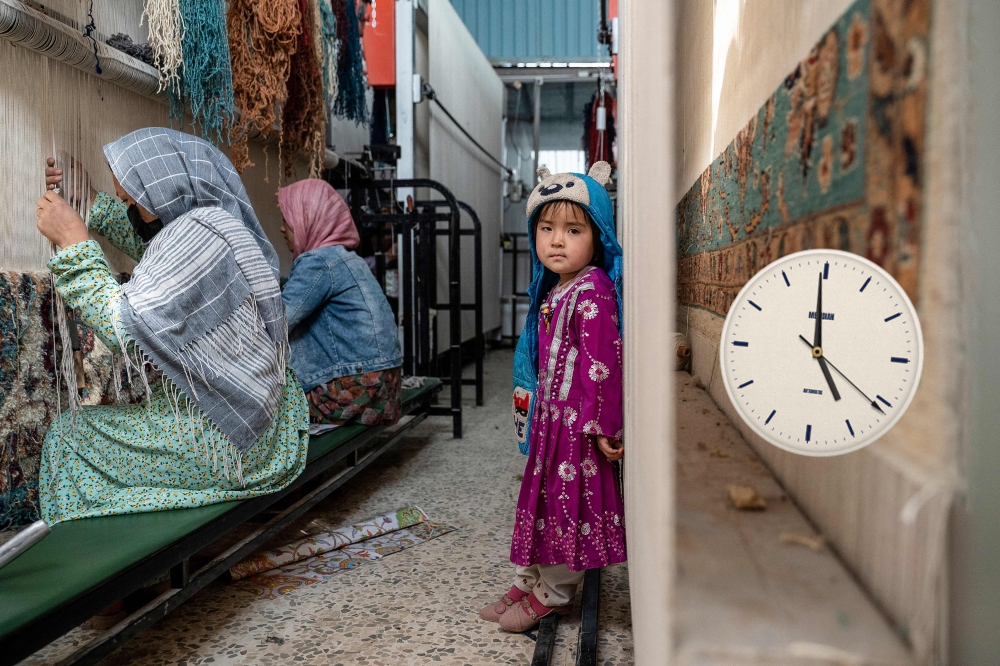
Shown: 4:59:21
